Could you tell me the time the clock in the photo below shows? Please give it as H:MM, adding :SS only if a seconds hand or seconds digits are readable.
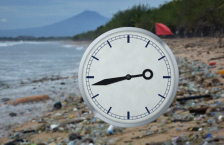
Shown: 2:43
